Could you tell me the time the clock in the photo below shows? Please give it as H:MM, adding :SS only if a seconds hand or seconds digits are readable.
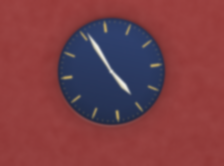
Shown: 4:56
